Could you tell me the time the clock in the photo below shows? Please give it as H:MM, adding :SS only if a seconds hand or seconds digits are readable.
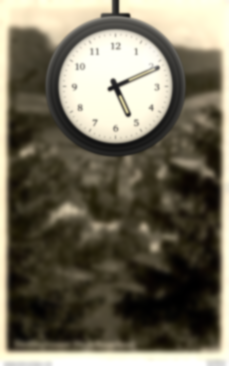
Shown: 5:11
